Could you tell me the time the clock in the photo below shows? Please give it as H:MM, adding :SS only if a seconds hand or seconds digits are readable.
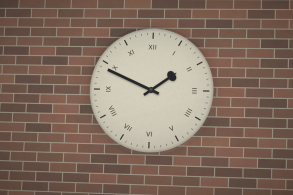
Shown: 1:49
